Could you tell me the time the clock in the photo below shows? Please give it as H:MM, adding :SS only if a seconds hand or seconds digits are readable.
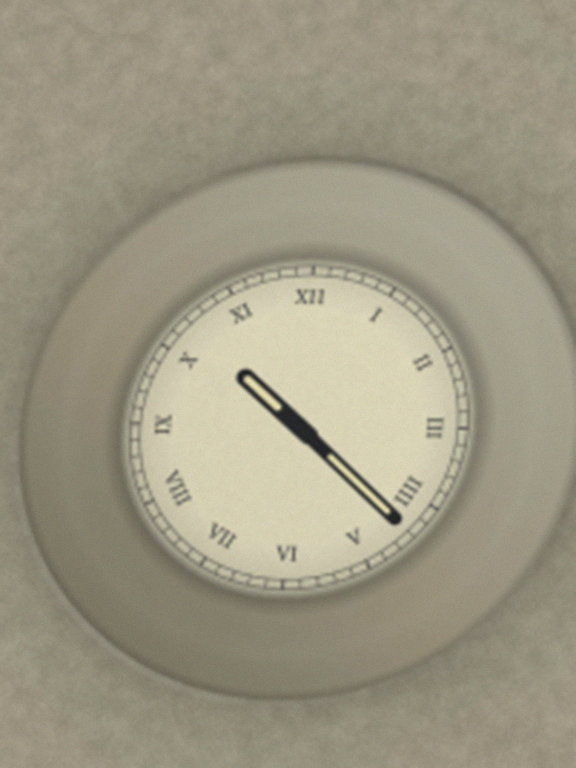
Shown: 10:22
